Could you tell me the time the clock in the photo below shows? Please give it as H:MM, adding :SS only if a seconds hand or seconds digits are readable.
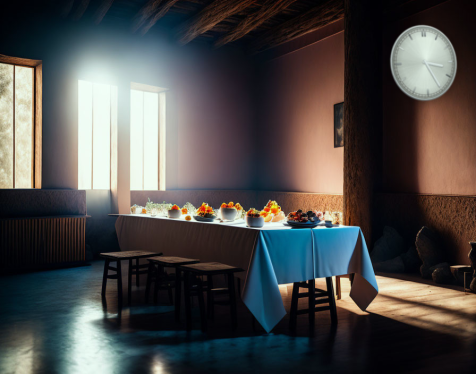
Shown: 3:25
